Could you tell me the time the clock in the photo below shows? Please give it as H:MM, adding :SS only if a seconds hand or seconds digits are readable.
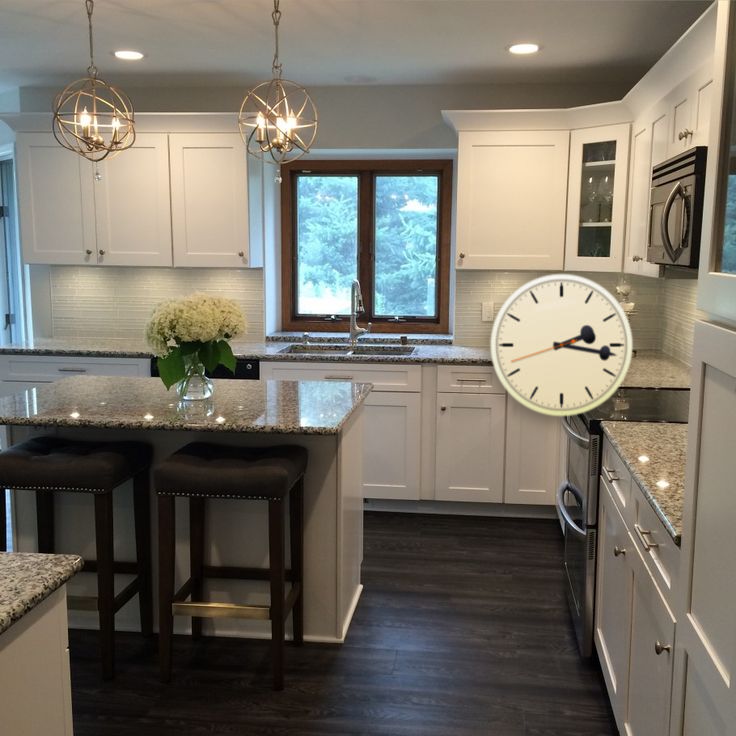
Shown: 2:16:42
